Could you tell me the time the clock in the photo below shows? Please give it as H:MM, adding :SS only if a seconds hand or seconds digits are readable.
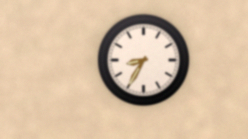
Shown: 8:35
